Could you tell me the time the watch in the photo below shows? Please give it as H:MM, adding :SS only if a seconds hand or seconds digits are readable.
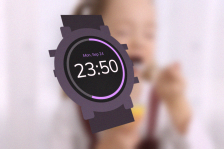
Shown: 23:50
